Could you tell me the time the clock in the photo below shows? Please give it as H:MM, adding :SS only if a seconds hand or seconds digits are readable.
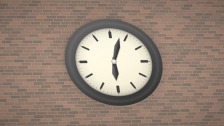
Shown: 6:03
